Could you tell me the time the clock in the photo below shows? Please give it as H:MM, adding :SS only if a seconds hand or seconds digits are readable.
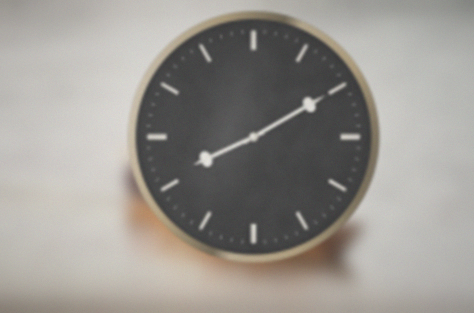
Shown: 8:10
